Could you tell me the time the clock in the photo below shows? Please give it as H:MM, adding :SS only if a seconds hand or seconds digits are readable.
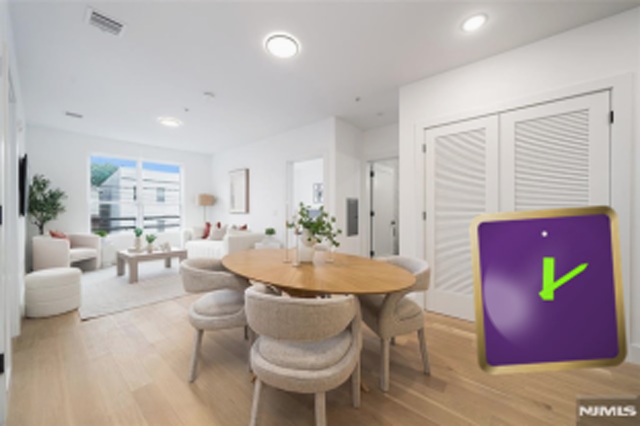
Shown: 12:10
